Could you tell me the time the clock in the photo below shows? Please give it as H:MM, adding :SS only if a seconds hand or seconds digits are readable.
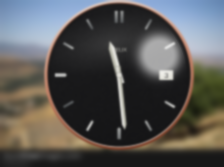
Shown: 11:29
